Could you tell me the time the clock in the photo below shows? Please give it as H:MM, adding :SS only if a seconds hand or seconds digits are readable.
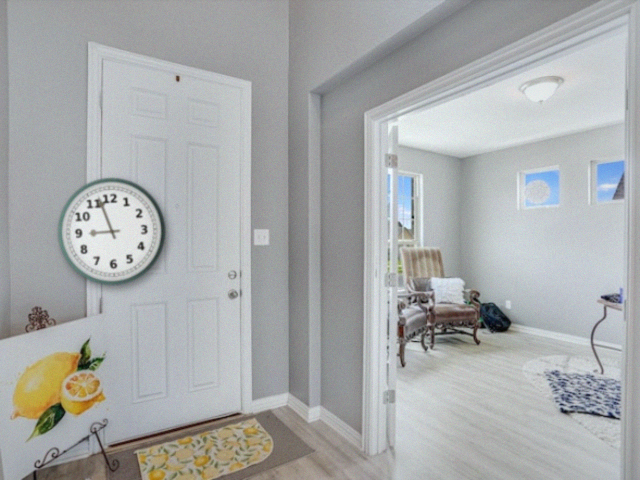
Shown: 8:57
